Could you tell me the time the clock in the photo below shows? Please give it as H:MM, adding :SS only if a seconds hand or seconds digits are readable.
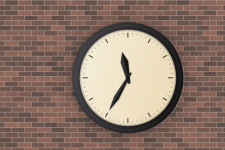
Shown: 11:35
